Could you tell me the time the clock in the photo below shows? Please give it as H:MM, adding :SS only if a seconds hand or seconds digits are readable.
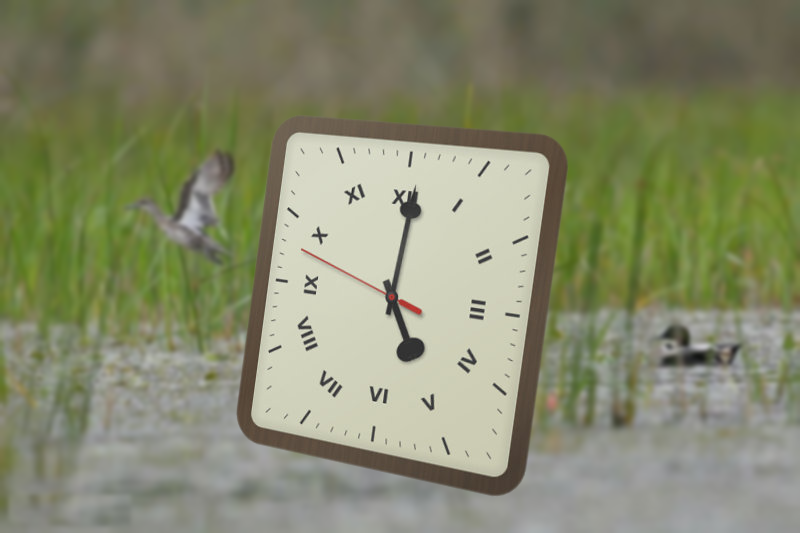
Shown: 5:00:48
